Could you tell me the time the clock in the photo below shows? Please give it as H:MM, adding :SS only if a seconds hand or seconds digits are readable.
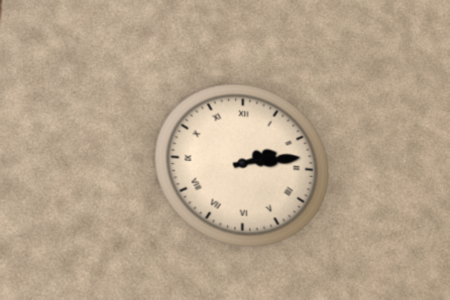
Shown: 2:13
